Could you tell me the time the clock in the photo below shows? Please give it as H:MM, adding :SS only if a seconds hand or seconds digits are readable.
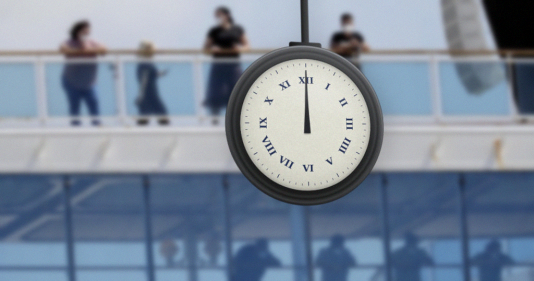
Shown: 12:00
